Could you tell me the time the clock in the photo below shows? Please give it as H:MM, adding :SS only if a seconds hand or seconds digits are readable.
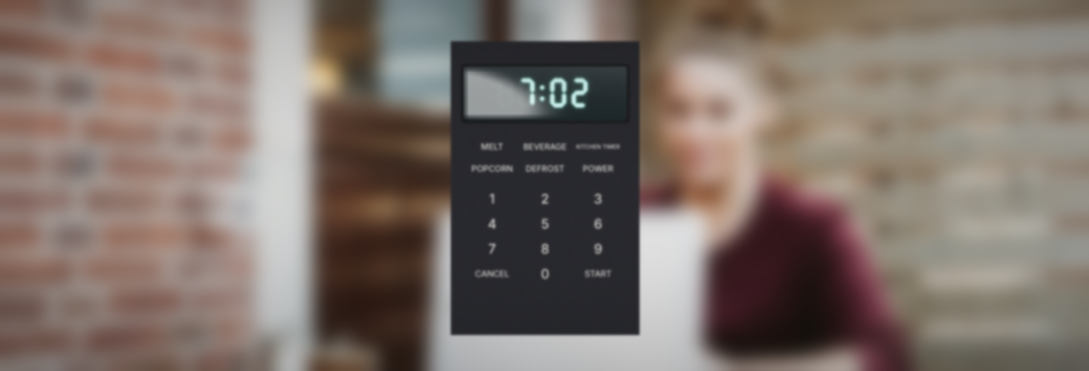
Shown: 7:02
